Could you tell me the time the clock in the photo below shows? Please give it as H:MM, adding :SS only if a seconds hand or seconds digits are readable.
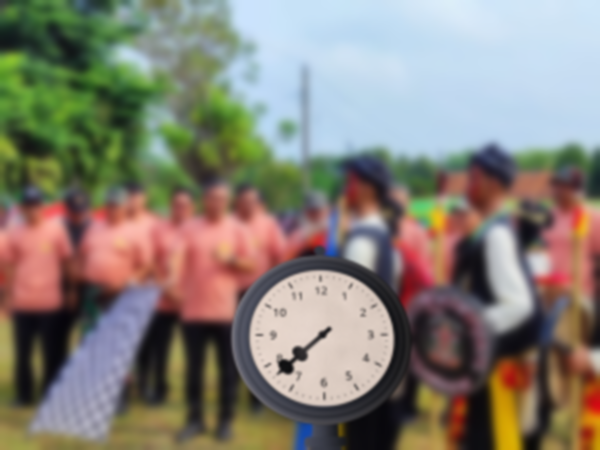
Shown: 7:38
